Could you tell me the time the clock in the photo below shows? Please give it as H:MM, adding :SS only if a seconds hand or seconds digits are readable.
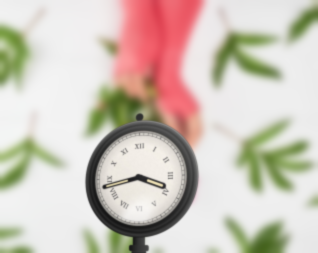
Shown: 3:43
